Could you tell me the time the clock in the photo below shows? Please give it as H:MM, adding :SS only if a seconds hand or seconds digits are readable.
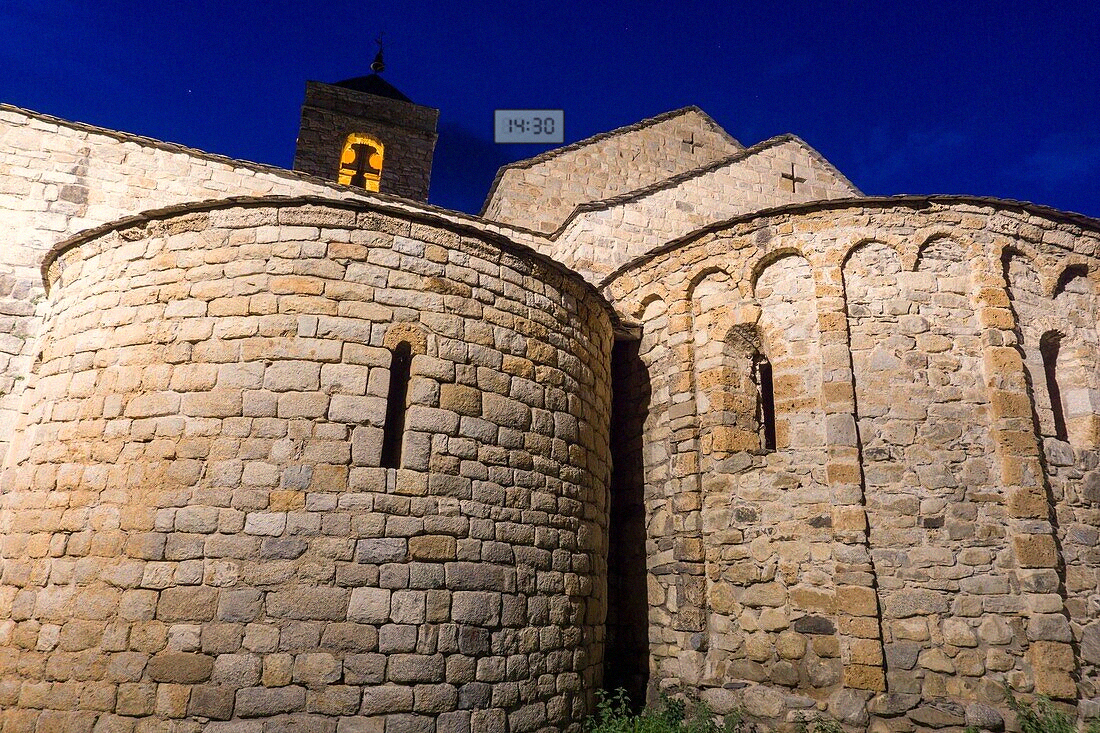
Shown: 14:30
